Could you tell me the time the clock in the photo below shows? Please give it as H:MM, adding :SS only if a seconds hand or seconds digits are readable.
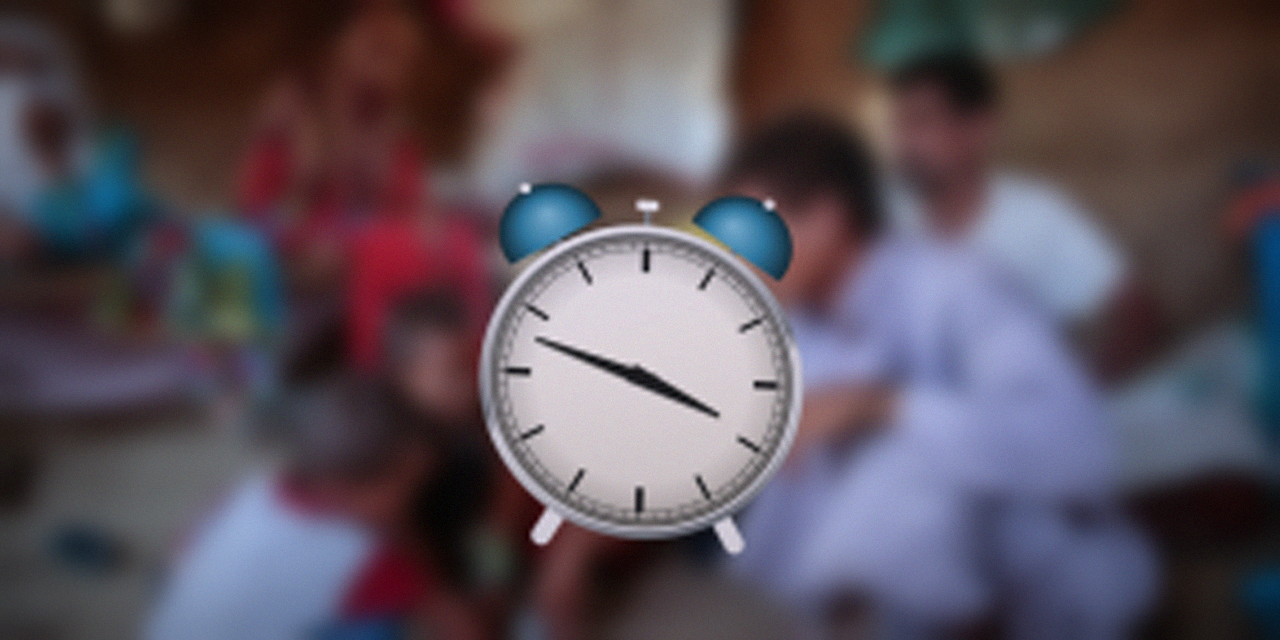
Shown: 3:48
